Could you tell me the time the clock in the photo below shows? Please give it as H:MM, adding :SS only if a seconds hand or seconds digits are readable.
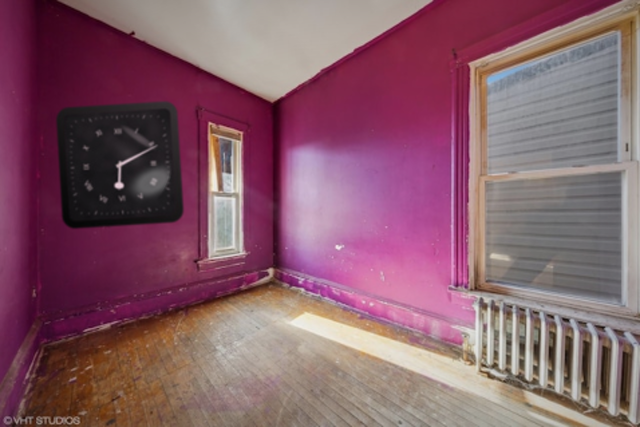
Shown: 6:11
